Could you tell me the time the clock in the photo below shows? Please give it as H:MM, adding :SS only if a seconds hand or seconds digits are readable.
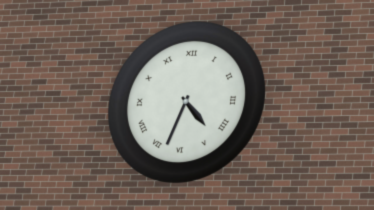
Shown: 4:33
